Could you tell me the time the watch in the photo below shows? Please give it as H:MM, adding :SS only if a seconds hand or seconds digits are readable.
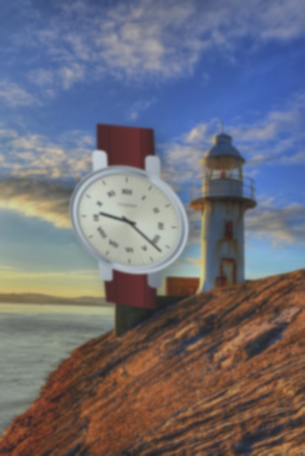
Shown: 9:22
